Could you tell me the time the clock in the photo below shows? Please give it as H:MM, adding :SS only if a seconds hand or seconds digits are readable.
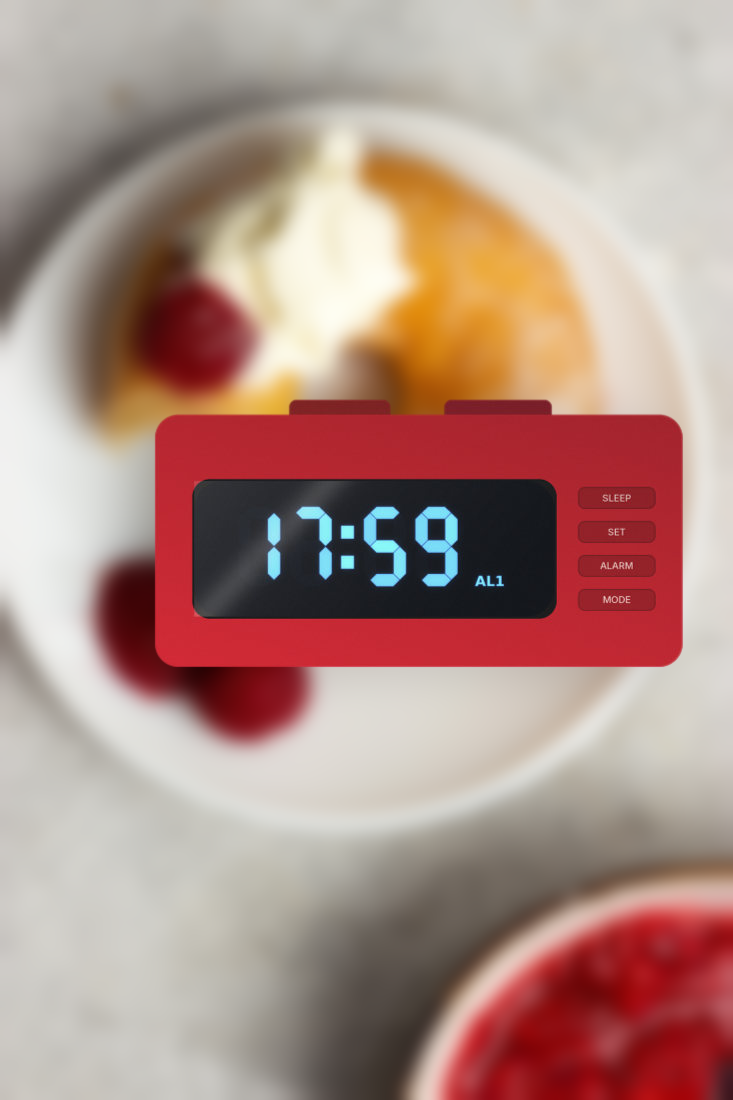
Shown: 17:59
